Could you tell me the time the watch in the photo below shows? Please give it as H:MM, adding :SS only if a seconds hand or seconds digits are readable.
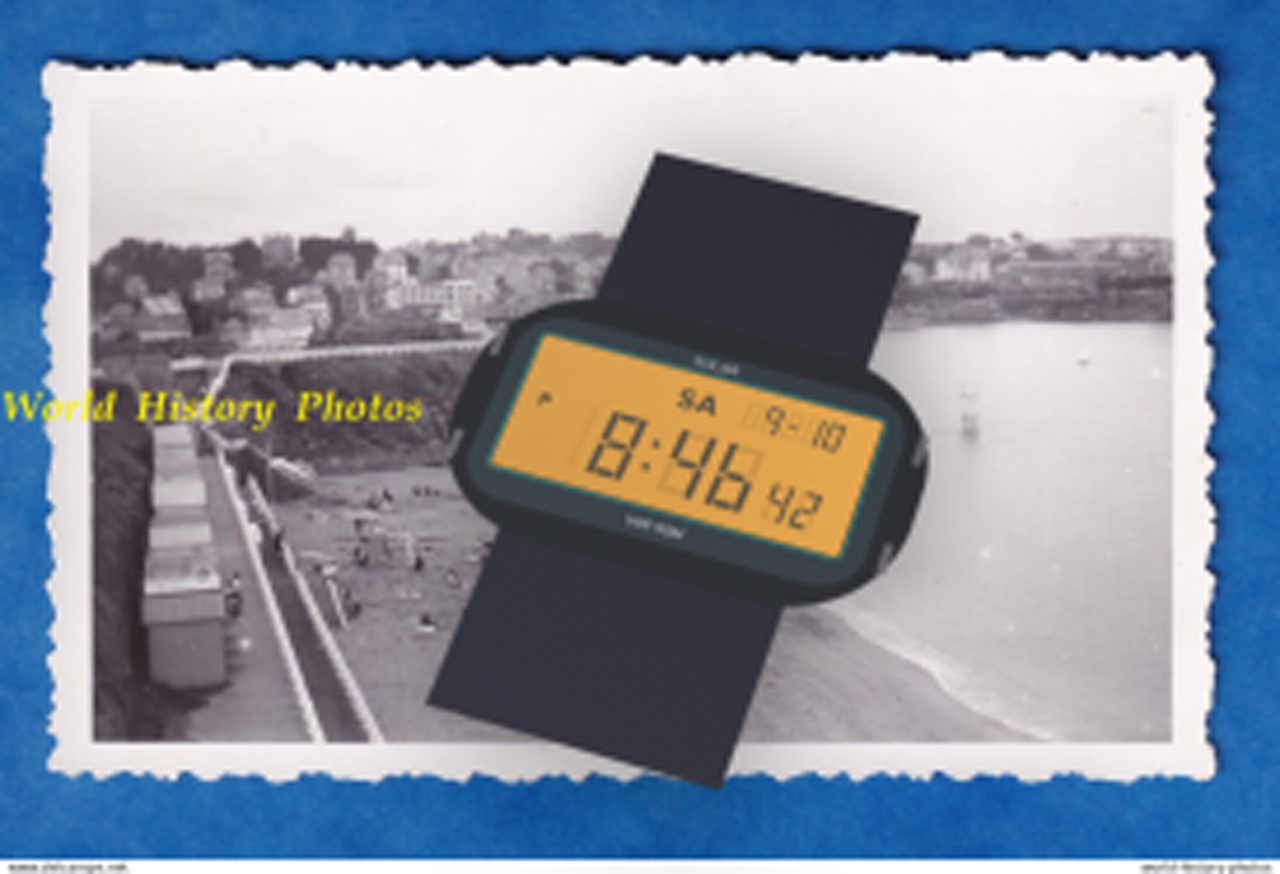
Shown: 8:46:42
